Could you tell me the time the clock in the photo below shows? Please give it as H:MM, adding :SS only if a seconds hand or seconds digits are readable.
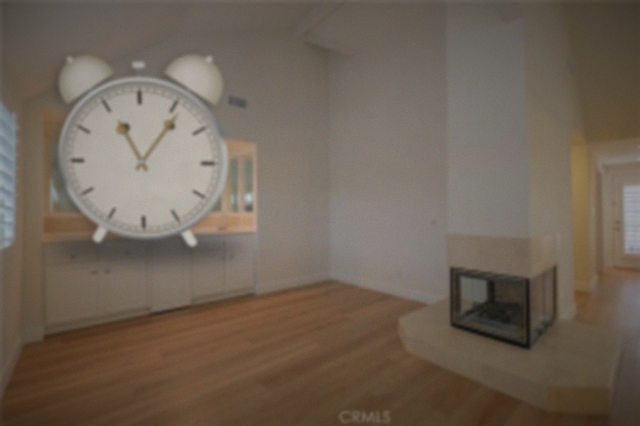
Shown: 11:06
